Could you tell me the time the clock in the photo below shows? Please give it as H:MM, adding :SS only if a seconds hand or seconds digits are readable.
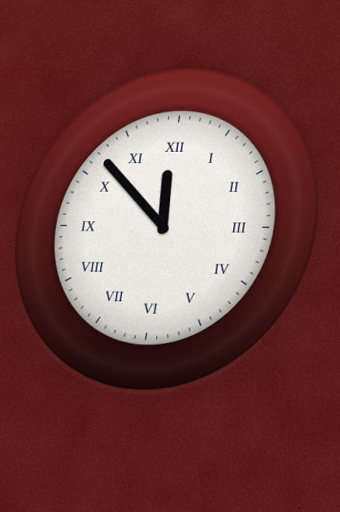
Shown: 11:52
